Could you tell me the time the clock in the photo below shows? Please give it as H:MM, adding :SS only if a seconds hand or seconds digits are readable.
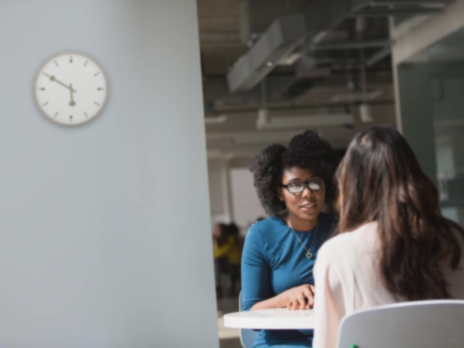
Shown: 5:50
